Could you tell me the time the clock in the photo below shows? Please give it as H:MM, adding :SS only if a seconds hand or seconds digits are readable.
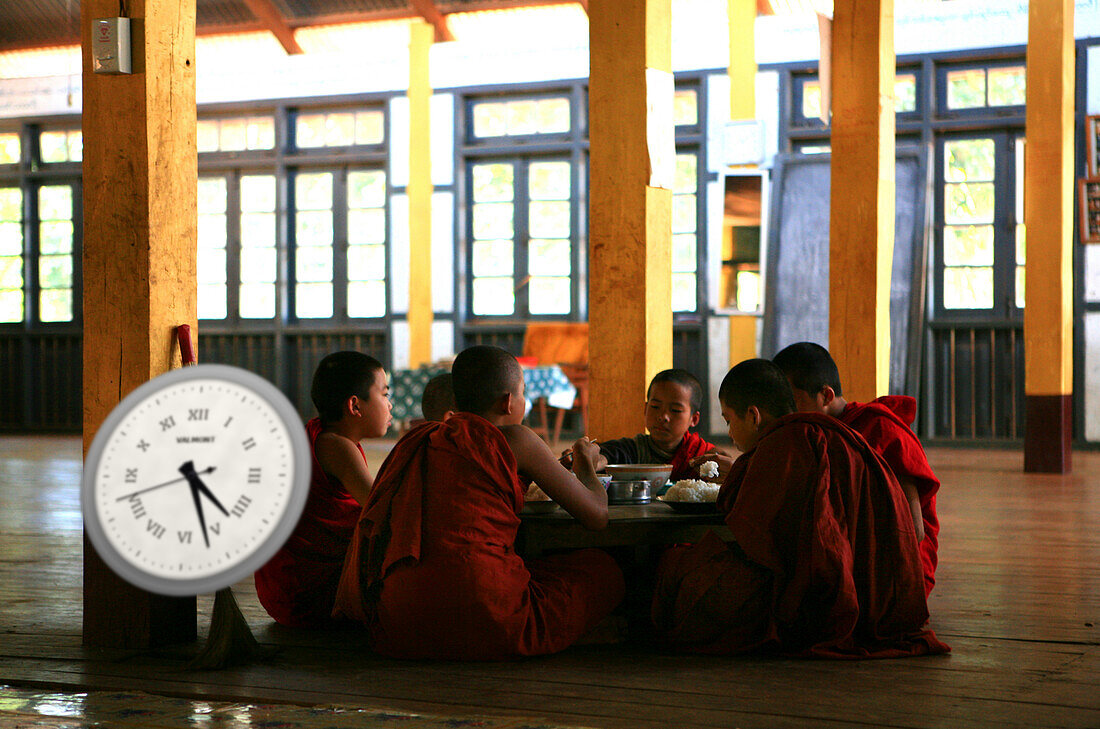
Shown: 4:26:42
